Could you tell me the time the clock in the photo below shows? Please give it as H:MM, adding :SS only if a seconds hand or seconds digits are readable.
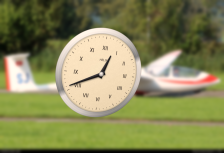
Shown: 12:41
